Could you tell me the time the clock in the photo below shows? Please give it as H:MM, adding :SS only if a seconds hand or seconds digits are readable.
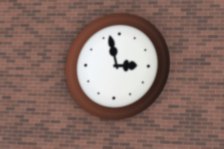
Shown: 2:57
